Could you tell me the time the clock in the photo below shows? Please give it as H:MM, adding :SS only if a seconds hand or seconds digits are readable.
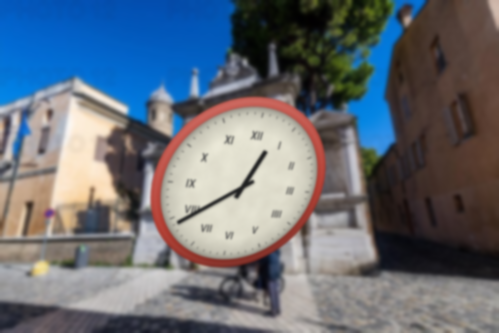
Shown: 12:39
